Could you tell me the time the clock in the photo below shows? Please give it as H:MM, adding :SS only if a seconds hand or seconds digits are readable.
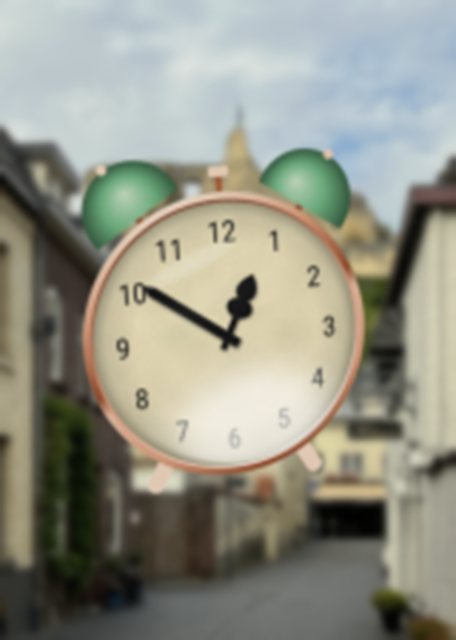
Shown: 12:51
